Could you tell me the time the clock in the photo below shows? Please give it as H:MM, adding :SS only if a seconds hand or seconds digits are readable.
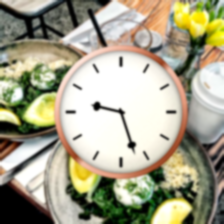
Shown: 9:27
